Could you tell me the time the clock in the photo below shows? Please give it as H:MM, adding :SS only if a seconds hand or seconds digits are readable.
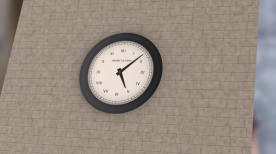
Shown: 5:08
